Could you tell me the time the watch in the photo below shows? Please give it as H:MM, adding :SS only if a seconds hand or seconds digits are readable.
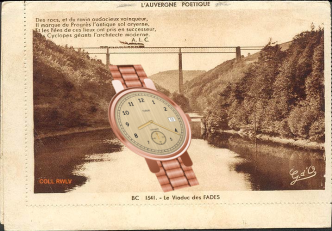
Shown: 8:21
